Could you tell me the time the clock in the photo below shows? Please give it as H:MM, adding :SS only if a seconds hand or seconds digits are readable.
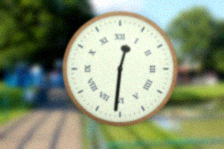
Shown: 12:31
